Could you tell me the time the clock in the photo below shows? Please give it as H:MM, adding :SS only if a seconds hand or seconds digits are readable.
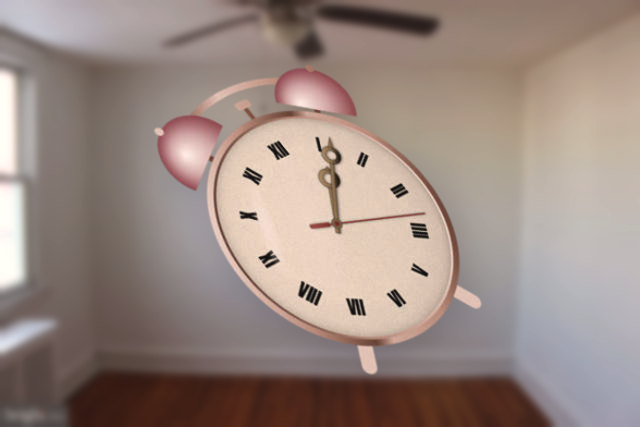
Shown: 1:06:18
